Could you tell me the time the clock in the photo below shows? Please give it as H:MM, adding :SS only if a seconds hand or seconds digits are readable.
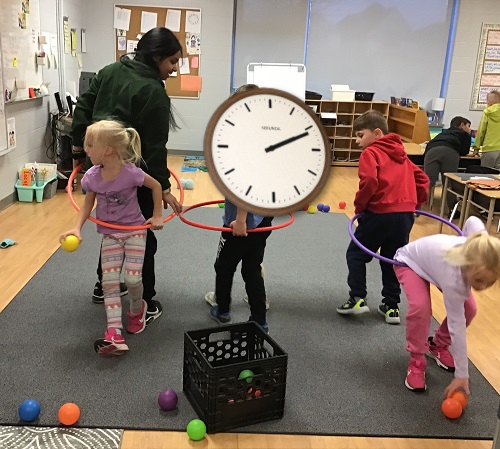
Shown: 2:11
